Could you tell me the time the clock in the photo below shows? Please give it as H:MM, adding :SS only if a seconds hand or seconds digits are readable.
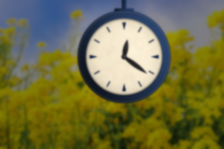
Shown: 12:21
